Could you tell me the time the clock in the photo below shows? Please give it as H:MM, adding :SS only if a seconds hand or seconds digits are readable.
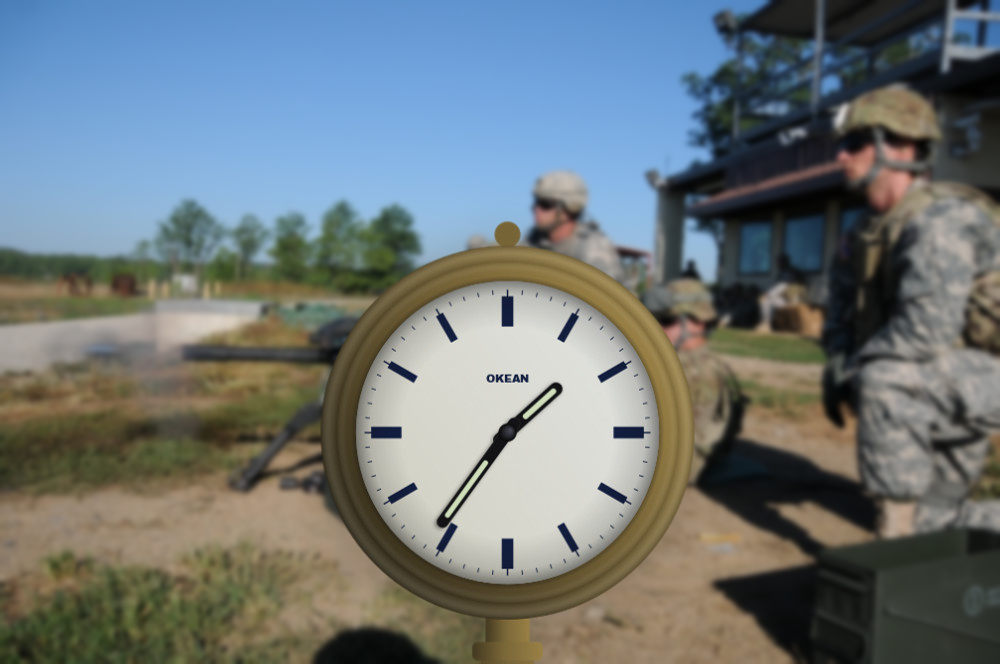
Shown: 1:36
